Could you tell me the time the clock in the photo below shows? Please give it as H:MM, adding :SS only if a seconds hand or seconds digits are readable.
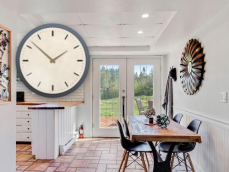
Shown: 1:52
